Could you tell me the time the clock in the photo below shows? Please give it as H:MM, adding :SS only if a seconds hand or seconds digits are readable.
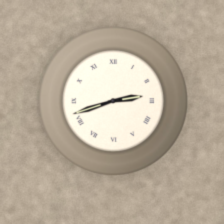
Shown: 2:42
